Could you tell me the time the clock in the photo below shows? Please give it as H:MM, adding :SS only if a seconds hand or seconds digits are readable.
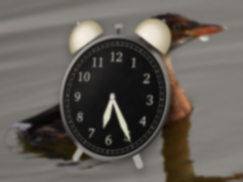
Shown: 6:25
